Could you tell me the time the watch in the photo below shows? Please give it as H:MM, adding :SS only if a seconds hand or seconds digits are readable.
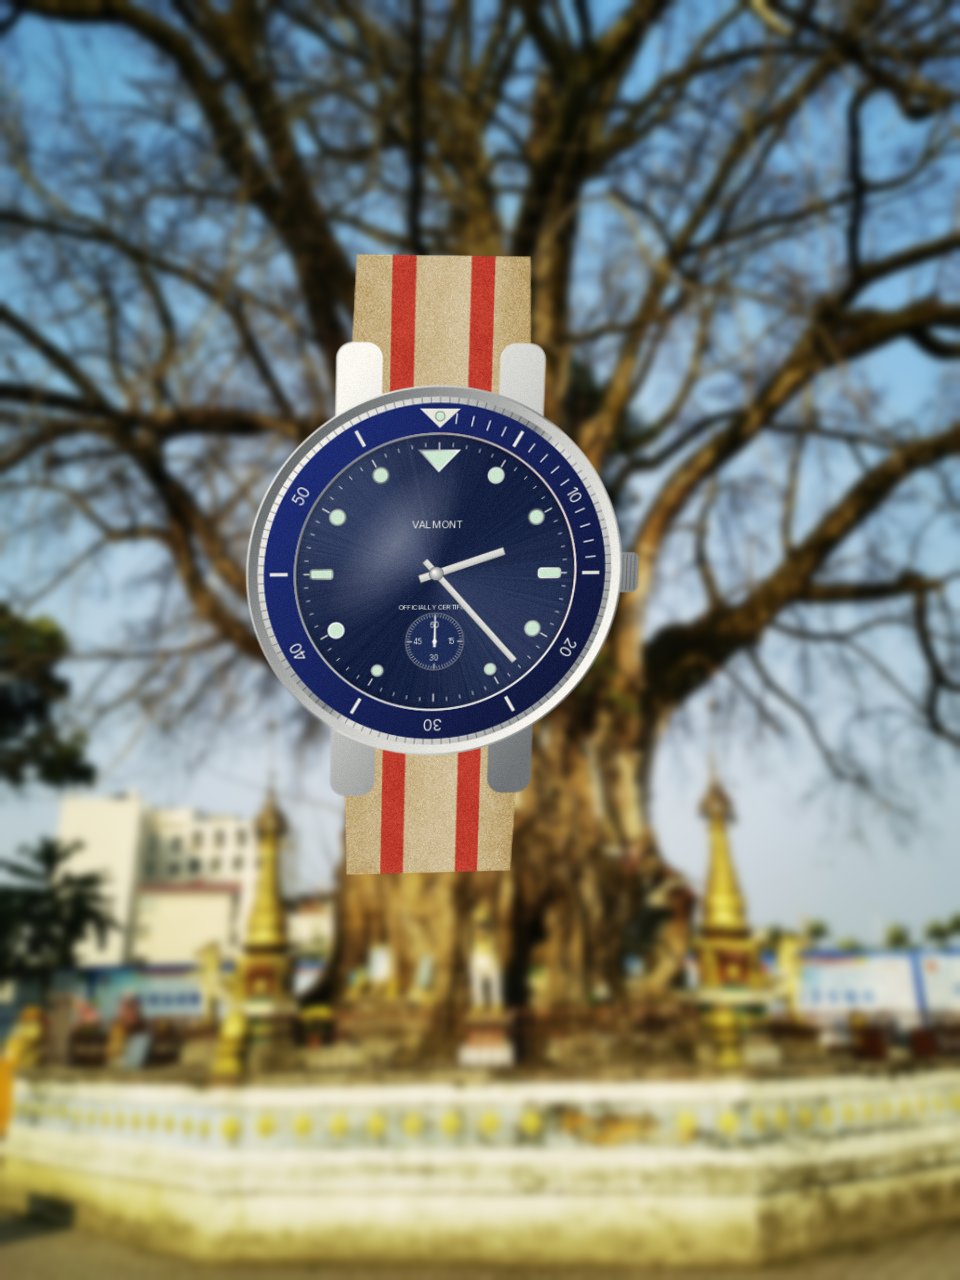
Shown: 2:23
